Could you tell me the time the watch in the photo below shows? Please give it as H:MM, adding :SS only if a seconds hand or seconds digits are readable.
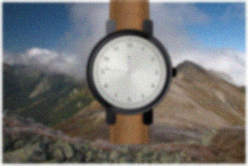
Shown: 11:46
